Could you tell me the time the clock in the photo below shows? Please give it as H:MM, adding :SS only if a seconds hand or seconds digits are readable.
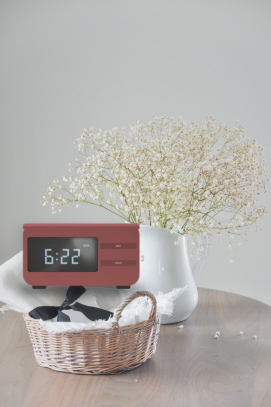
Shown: 6:22
